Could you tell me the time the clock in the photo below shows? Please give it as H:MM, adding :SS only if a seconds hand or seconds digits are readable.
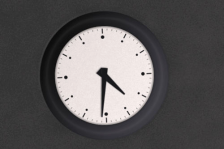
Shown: 4:31
